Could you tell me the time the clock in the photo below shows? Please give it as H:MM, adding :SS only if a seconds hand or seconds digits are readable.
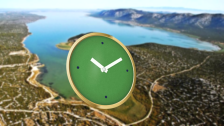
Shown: 10:10
